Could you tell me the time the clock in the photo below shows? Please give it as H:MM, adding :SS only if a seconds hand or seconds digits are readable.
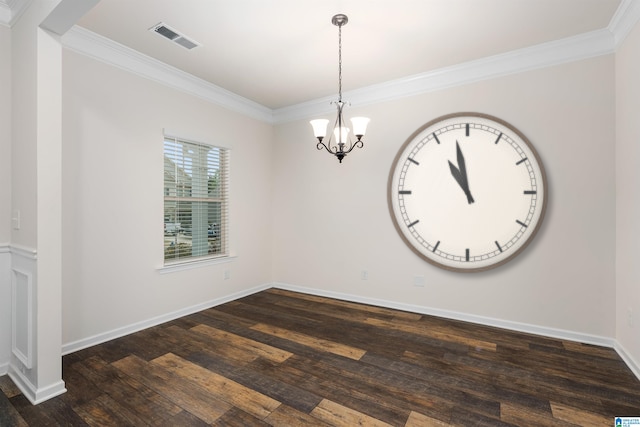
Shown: 10:58
